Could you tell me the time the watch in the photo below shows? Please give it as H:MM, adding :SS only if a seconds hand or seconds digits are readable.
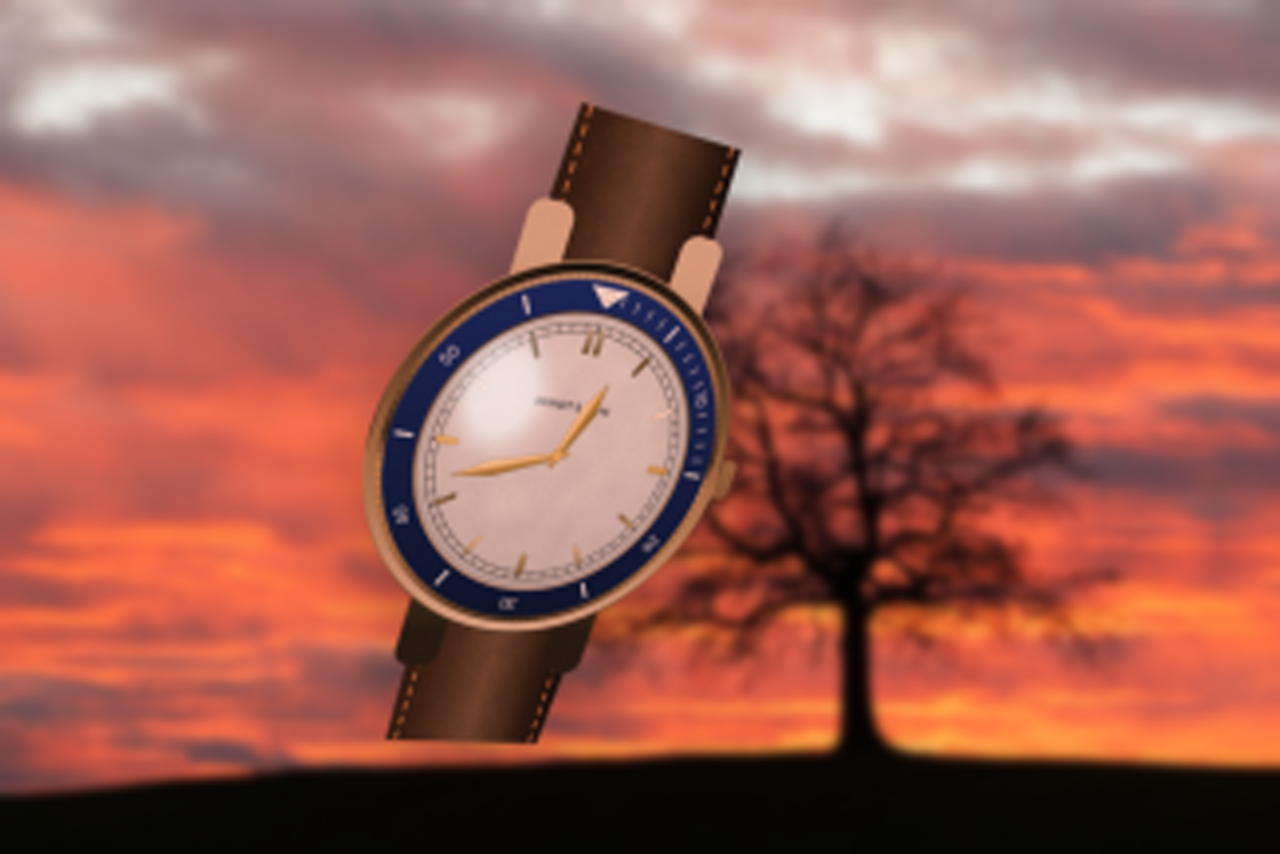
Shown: 12:42
